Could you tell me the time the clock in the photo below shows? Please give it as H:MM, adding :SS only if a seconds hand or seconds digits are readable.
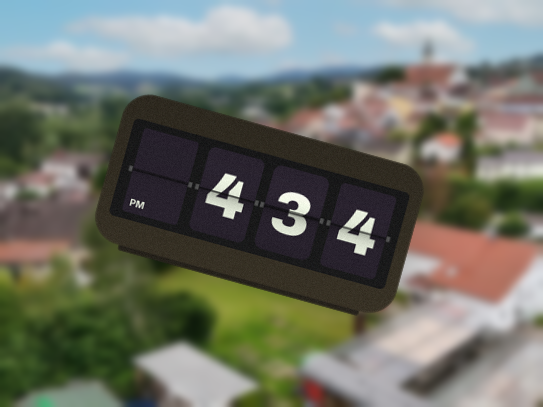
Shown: 4:34
